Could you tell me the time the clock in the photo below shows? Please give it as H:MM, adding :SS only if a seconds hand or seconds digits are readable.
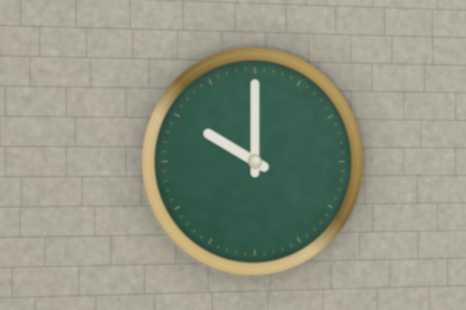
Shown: 10:00
